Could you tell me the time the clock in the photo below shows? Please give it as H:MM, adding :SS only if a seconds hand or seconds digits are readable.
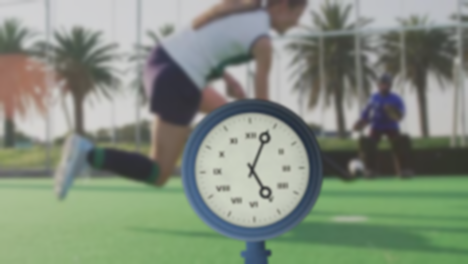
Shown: 5:04
